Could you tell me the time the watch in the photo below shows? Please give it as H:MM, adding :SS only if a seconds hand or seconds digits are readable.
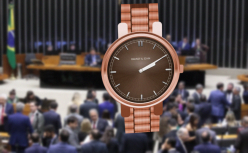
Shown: 2:10
